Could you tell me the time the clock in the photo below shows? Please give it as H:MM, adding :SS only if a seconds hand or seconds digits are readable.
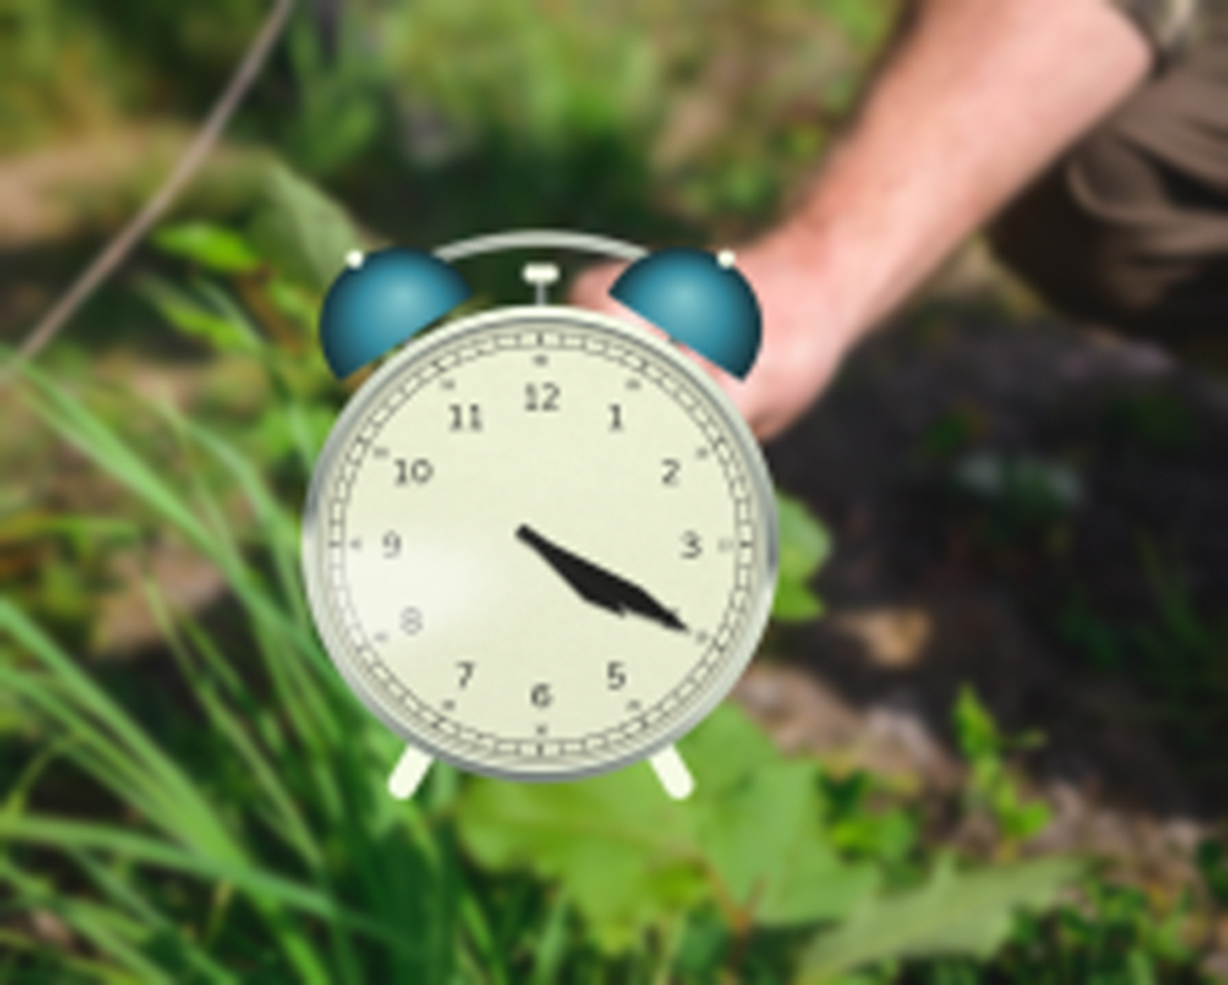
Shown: 4:20
